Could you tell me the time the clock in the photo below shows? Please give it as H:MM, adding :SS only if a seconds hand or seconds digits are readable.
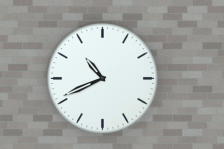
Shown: 10:41
